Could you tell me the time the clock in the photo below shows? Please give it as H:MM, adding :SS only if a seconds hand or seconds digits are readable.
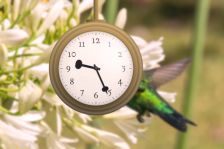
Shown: 9:26
